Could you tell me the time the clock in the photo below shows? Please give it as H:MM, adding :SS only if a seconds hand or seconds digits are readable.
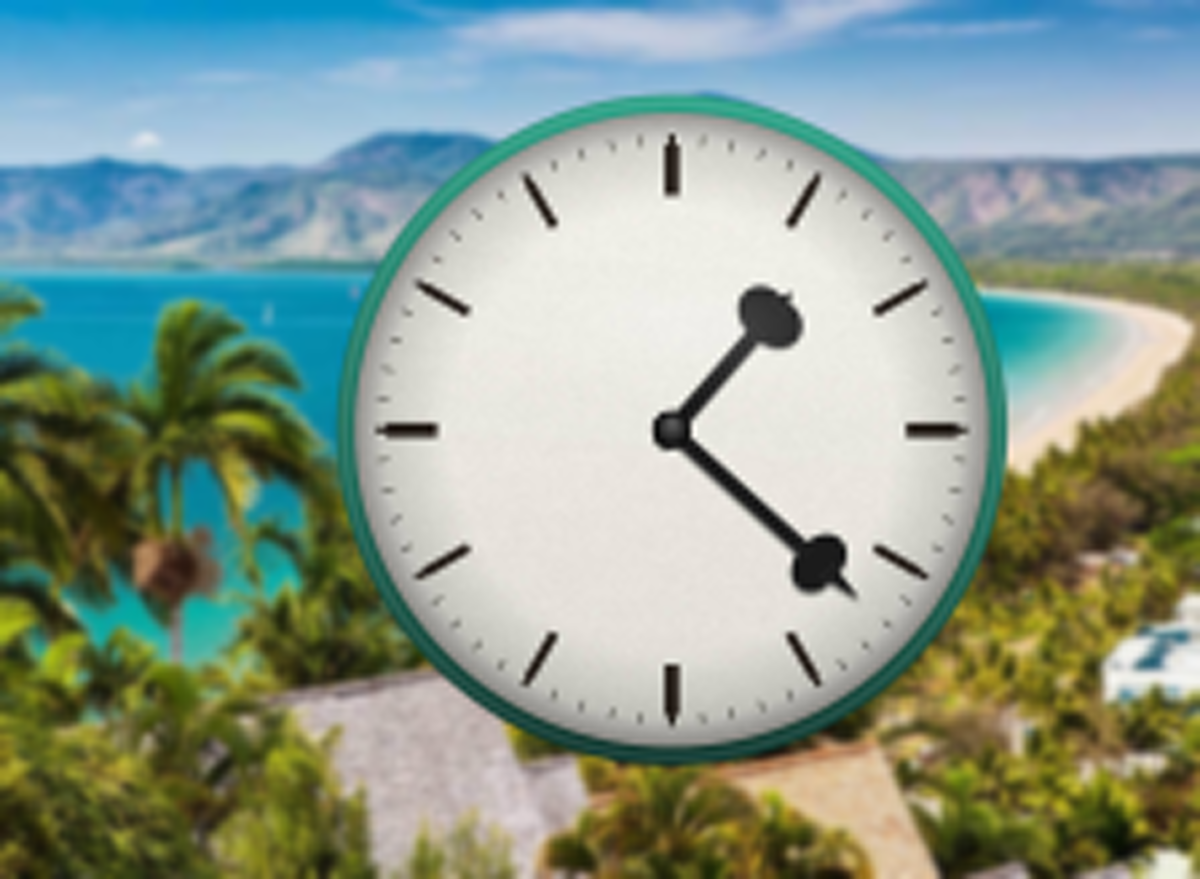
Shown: 1:22
